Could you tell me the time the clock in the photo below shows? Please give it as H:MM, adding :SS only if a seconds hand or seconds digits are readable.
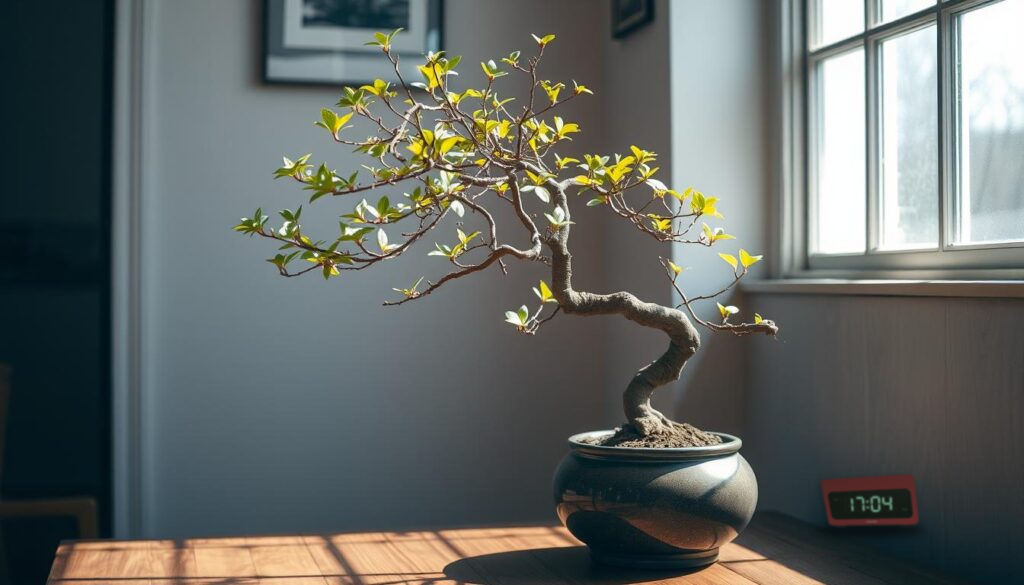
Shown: 17:04
